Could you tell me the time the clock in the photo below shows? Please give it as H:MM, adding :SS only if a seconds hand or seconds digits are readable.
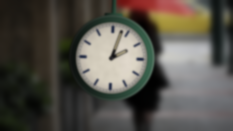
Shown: 2:03
